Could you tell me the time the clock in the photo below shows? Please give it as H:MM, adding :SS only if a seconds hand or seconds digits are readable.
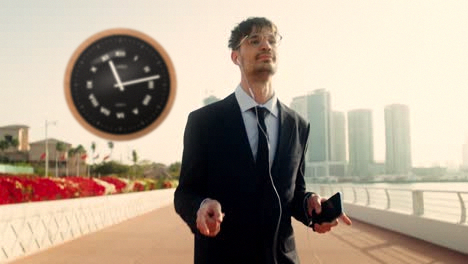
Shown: 11:13
